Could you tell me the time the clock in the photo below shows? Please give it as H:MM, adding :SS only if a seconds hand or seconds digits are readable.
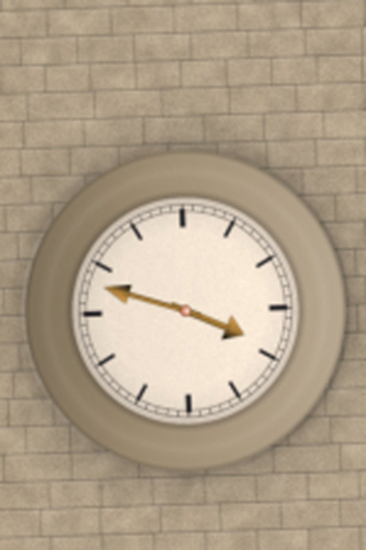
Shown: 3:48
